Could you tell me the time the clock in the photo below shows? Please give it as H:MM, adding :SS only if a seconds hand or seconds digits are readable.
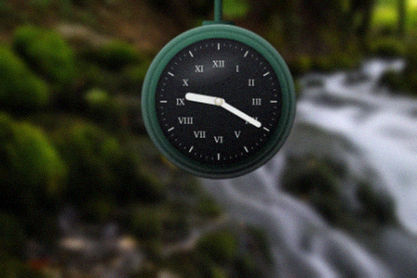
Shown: 9:20
